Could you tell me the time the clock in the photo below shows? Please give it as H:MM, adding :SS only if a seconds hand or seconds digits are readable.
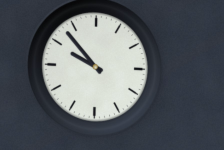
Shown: 9:53
